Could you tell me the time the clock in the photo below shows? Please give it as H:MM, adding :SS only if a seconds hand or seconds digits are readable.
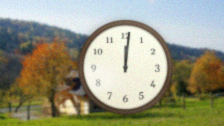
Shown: 12:01
